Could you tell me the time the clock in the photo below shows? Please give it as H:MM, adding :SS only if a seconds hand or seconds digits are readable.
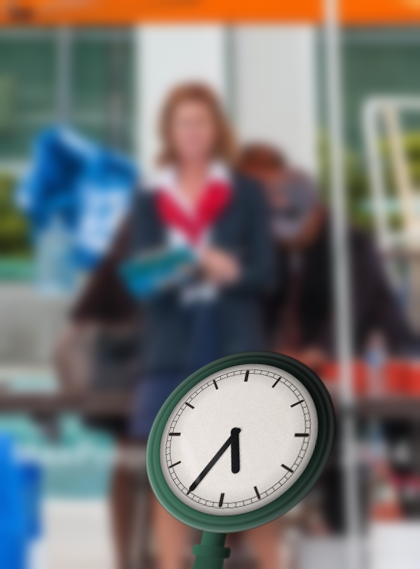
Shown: 5:35
